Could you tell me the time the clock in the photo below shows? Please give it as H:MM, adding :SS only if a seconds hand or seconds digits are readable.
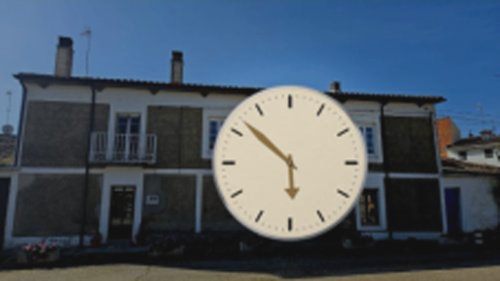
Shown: 5:52
